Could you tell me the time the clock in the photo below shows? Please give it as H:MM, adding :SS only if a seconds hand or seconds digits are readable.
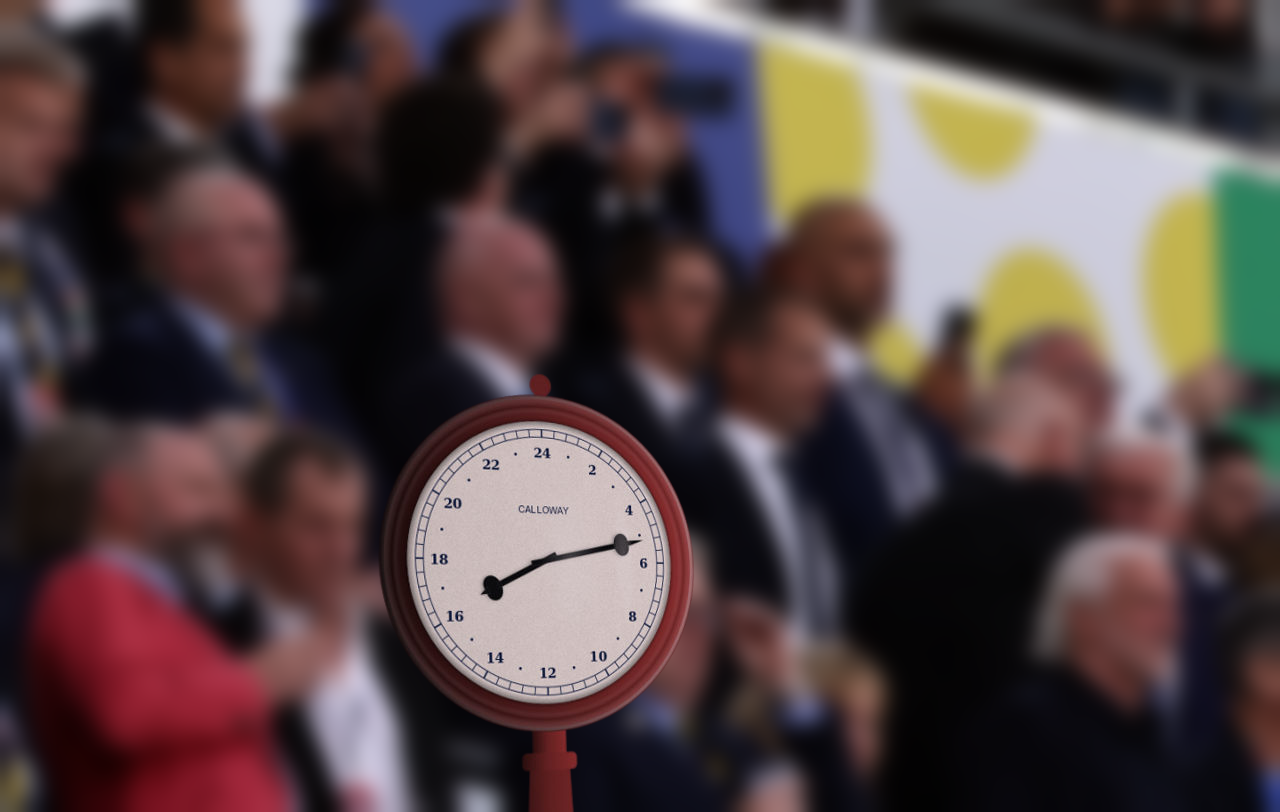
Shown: 16:13
